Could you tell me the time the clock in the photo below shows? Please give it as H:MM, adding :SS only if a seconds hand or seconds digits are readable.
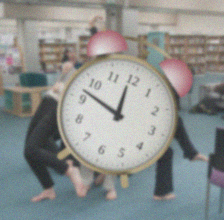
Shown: 11:47
